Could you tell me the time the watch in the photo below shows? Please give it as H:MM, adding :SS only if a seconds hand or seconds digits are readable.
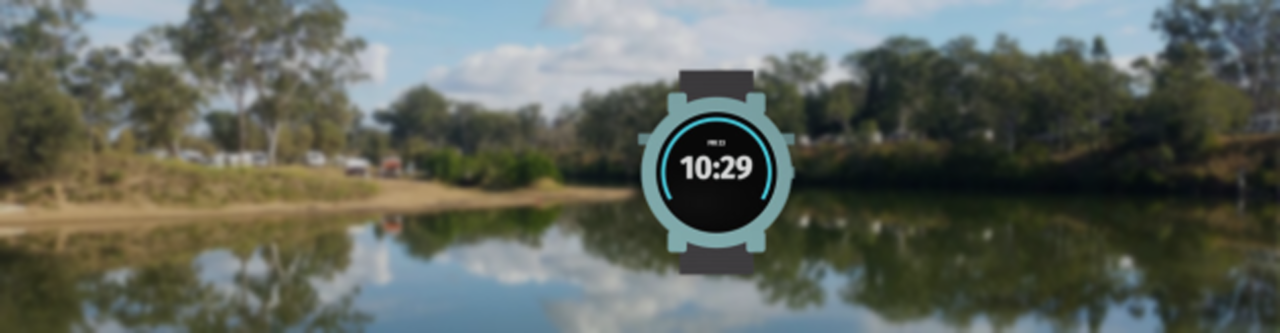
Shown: 10:29
